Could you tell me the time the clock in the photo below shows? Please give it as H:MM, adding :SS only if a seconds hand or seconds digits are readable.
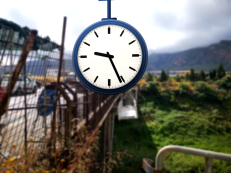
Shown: 9:26
